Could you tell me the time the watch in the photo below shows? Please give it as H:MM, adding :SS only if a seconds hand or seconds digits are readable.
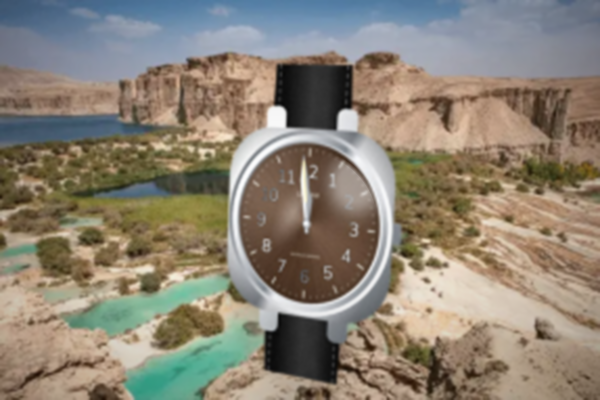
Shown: 11:59
